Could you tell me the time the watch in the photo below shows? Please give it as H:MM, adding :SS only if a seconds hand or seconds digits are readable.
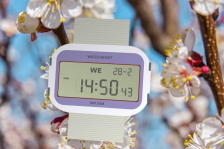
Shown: 14:50:43
